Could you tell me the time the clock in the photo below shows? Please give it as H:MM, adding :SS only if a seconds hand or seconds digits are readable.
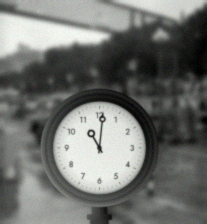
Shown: 11:01
